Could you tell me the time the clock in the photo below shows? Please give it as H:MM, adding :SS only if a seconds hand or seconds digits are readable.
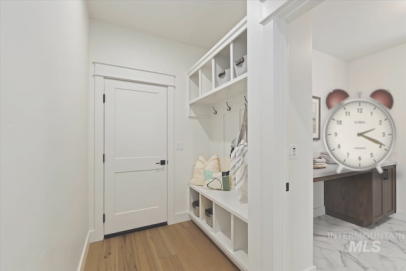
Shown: 2:19
